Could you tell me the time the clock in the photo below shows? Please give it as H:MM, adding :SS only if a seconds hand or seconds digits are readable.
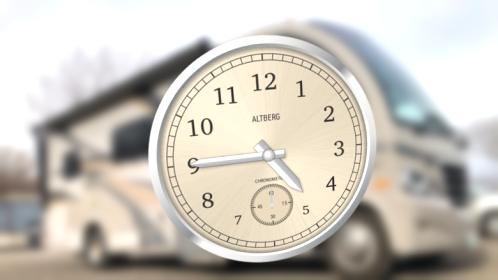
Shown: 4:45
